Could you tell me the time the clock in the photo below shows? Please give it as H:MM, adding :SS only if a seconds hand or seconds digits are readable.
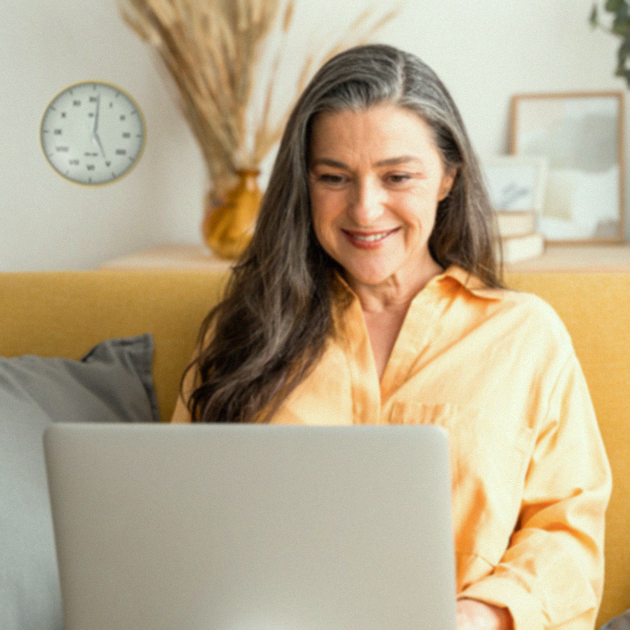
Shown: 5:01
